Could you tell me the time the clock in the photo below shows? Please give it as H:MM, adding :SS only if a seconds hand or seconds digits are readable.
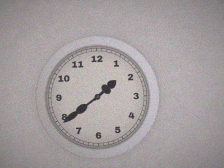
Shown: 1:39
